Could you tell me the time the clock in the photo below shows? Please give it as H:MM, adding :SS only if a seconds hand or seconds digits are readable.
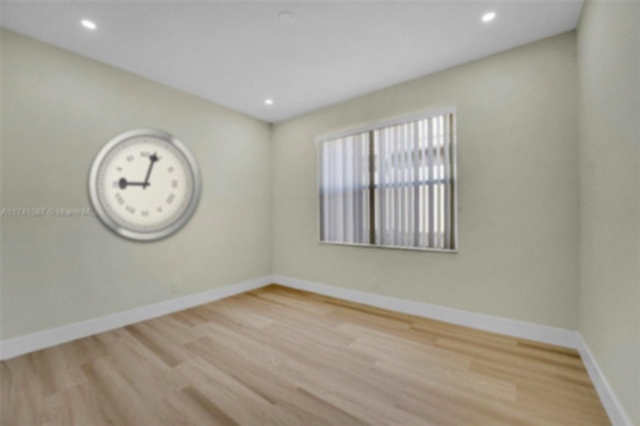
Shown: 9:03
